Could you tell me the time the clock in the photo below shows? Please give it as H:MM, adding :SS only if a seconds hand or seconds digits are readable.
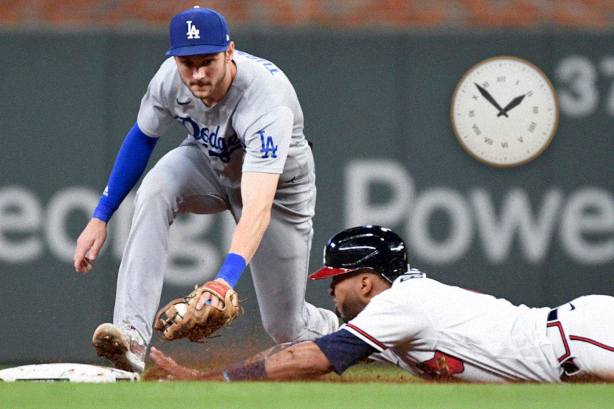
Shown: 1:53
